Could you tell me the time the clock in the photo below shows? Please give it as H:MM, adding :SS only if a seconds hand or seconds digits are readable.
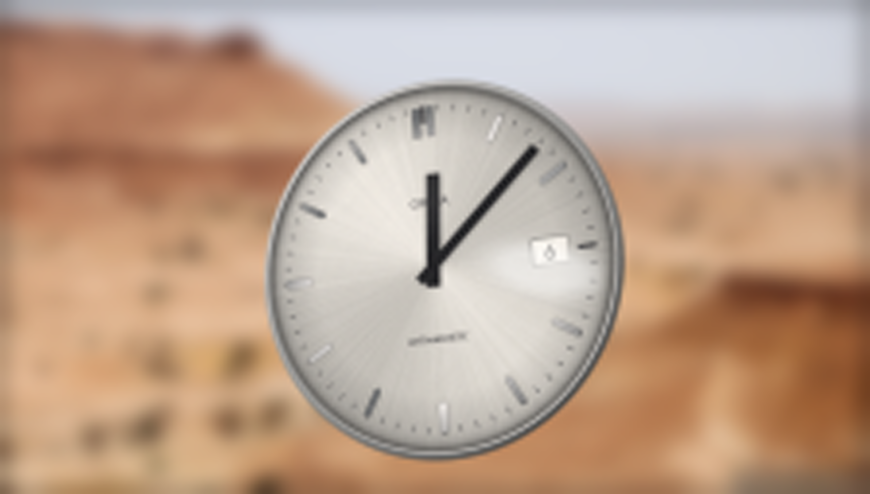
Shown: 12:08
